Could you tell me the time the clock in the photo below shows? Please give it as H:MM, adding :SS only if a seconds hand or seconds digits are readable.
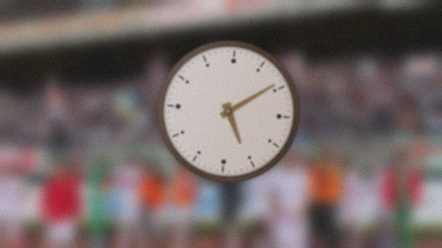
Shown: 5:09
